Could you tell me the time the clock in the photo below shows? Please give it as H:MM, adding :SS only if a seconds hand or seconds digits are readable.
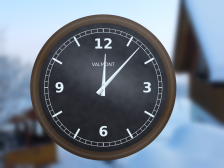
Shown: 12:07
